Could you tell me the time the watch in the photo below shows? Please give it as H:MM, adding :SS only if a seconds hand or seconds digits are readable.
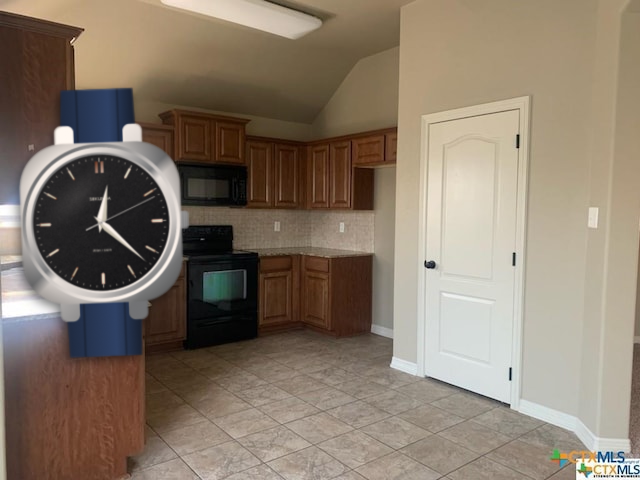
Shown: 12:22:11
